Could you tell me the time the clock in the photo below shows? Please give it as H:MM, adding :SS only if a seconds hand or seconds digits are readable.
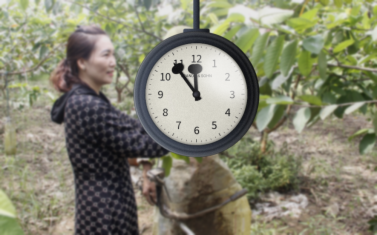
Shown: 11:54
